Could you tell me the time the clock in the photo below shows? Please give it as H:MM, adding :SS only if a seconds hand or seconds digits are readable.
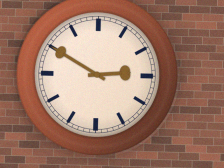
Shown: 2:50
